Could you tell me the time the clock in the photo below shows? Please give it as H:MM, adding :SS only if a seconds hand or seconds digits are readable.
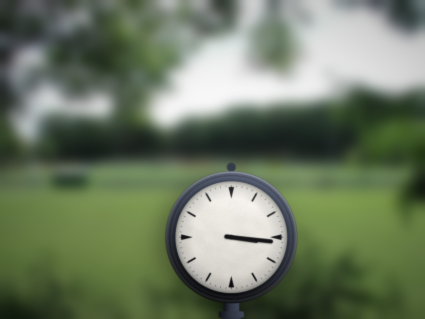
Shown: 3:16
